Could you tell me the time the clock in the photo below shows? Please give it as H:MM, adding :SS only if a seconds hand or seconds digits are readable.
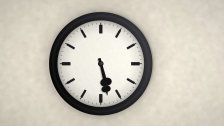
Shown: 5:28
